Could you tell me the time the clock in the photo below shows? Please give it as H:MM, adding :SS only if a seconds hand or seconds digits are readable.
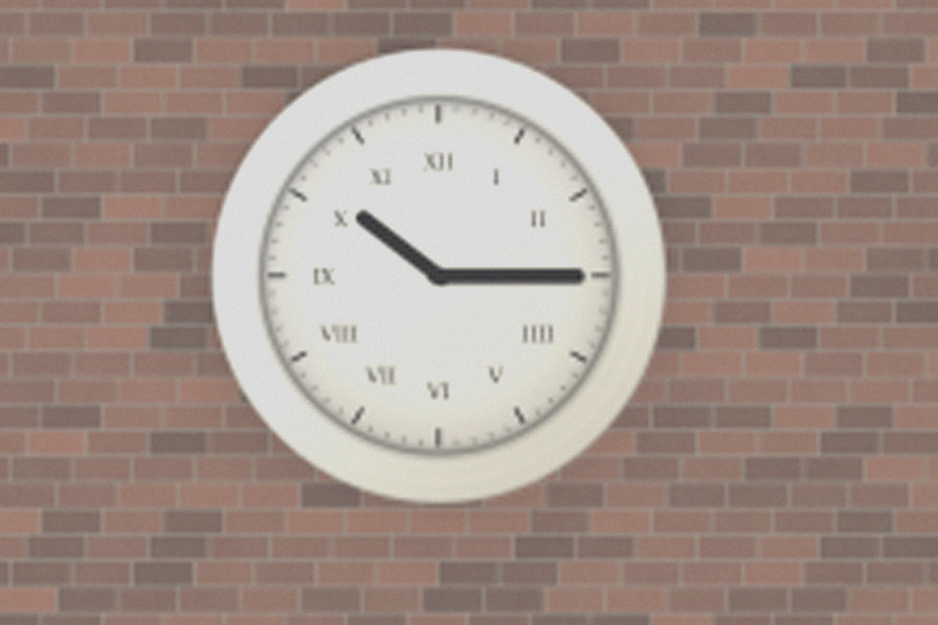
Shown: 10:15
